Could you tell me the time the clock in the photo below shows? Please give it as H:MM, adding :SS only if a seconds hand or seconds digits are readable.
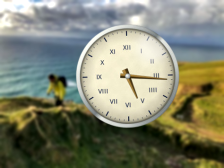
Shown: 5:16
